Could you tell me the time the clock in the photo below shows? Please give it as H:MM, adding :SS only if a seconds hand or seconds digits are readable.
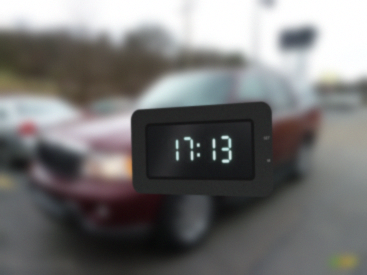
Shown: 17:13
